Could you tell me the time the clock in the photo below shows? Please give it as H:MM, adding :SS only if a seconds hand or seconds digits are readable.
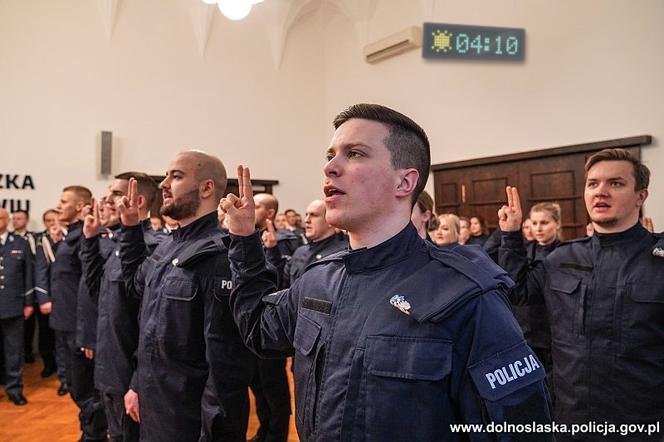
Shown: 4:10
